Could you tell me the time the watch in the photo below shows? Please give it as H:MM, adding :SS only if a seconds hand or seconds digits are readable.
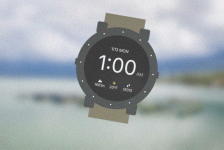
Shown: 1:00
